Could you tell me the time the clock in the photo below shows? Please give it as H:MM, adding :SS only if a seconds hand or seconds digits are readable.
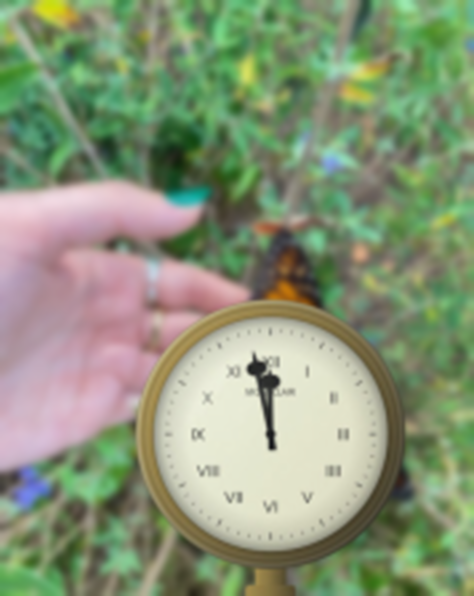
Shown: 11:58
